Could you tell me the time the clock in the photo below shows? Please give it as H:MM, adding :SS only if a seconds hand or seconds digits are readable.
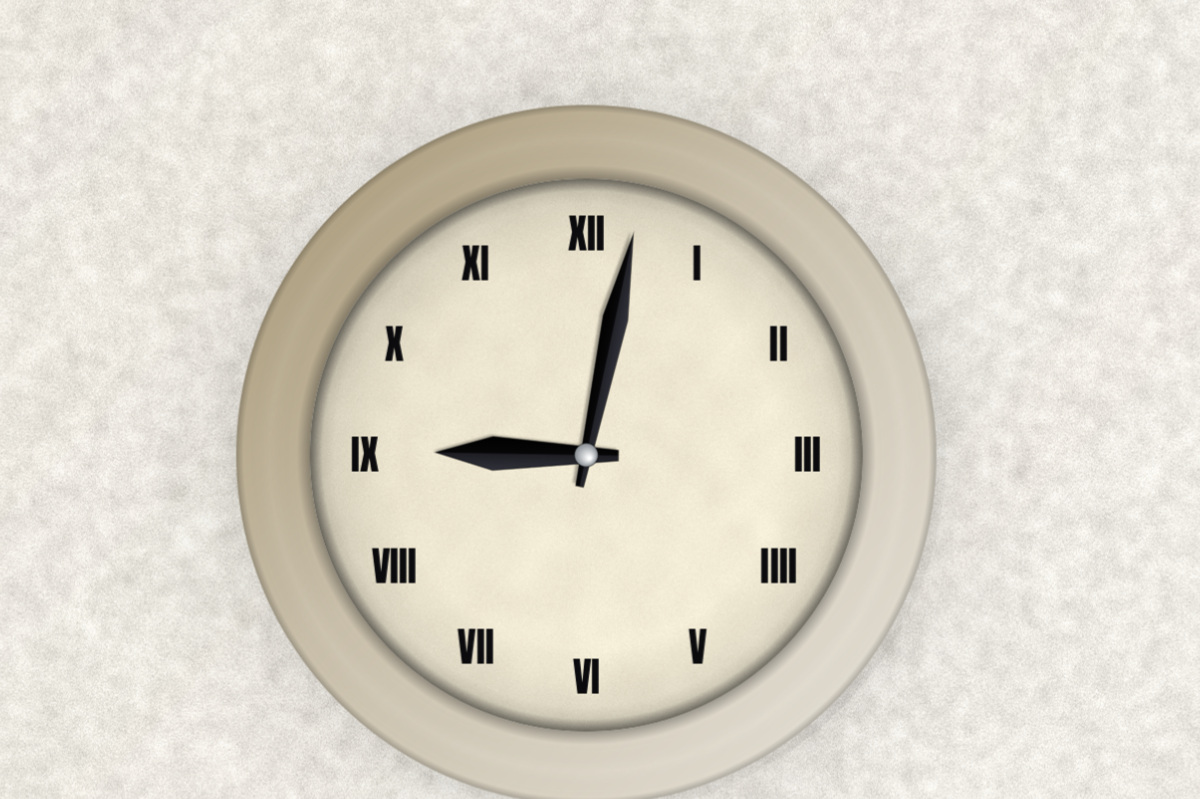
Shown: 9:02
